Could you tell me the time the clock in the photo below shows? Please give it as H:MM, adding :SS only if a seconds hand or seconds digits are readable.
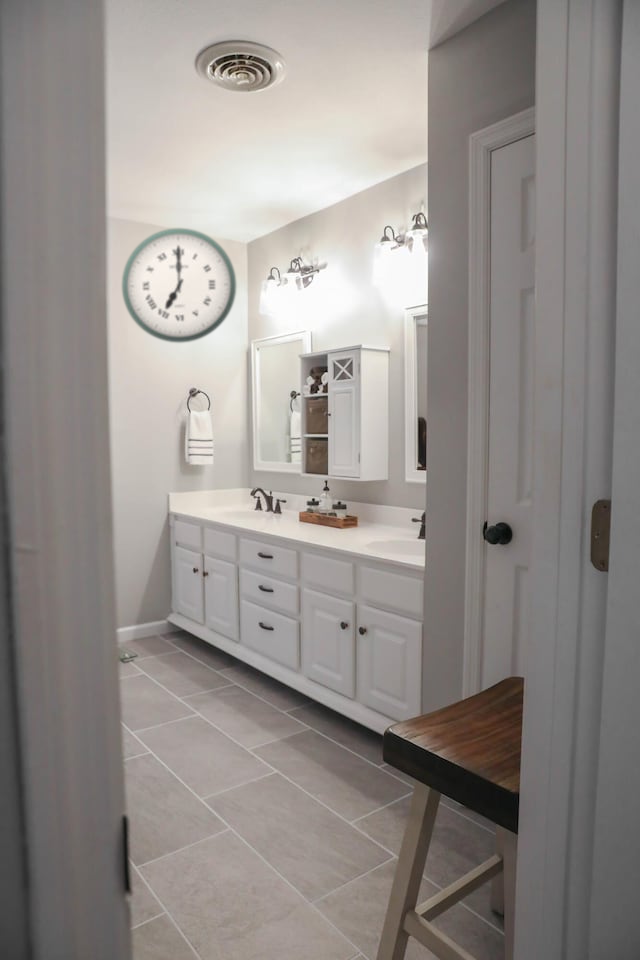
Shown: 7:00
